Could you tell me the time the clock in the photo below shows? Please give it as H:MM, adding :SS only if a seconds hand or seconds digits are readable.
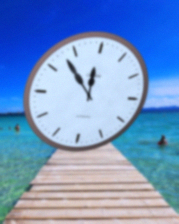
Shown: 11:53
